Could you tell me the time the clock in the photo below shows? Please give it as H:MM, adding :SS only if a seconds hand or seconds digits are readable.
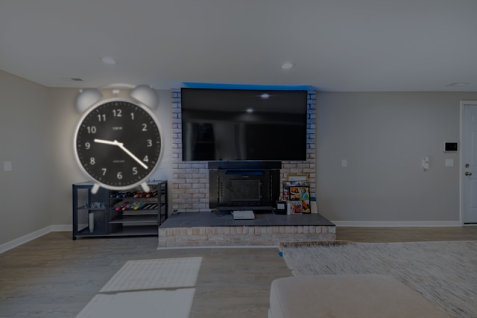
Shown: 9:22
